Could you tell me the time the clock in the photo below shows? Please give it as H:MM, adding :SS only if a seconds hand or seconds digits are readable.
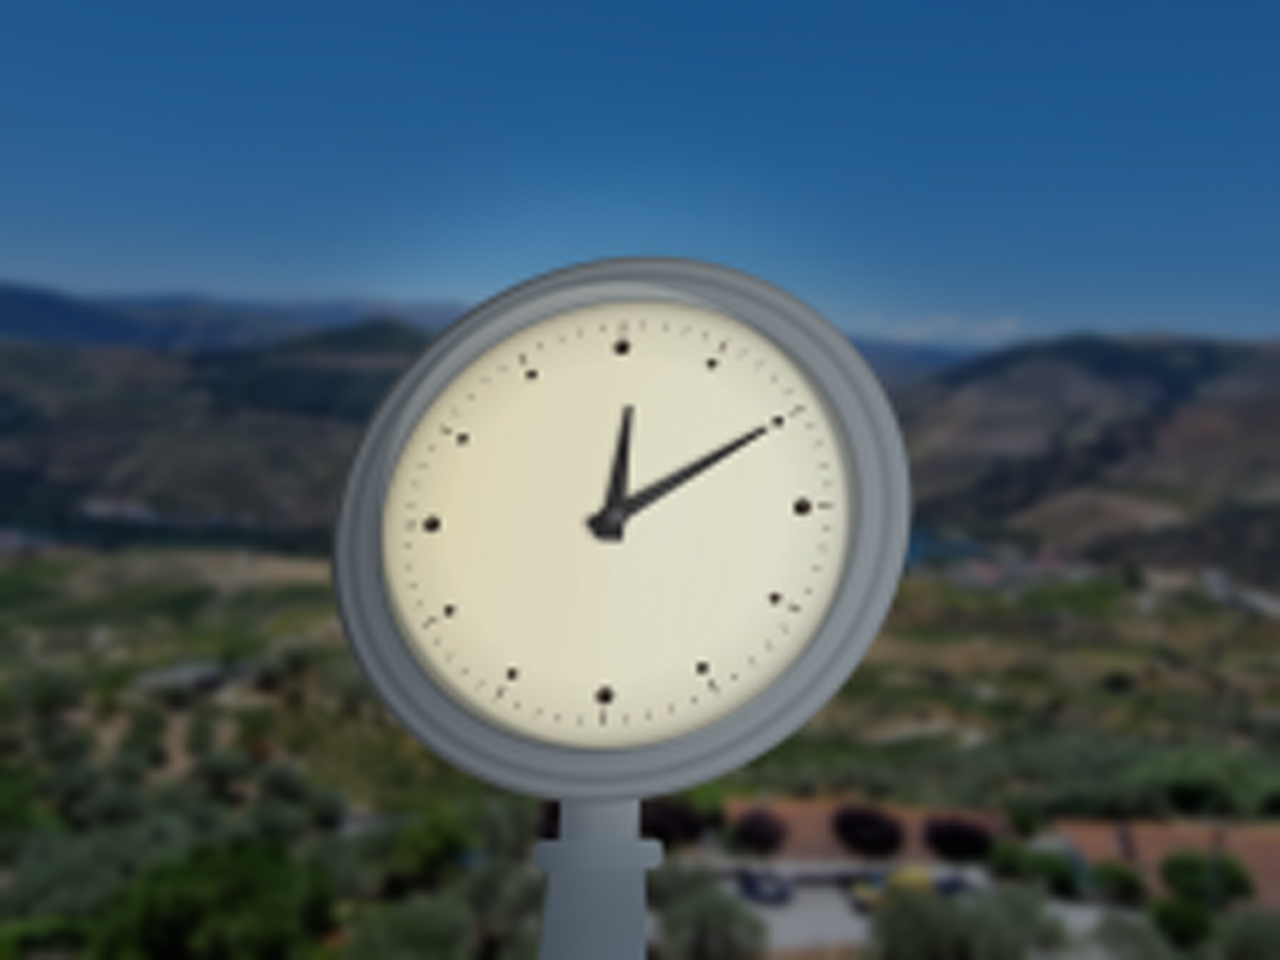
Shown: 12:10
